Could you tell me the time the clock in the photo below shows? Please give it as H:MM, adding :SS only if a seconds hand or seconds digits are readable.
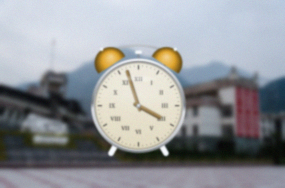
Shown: 3:57
